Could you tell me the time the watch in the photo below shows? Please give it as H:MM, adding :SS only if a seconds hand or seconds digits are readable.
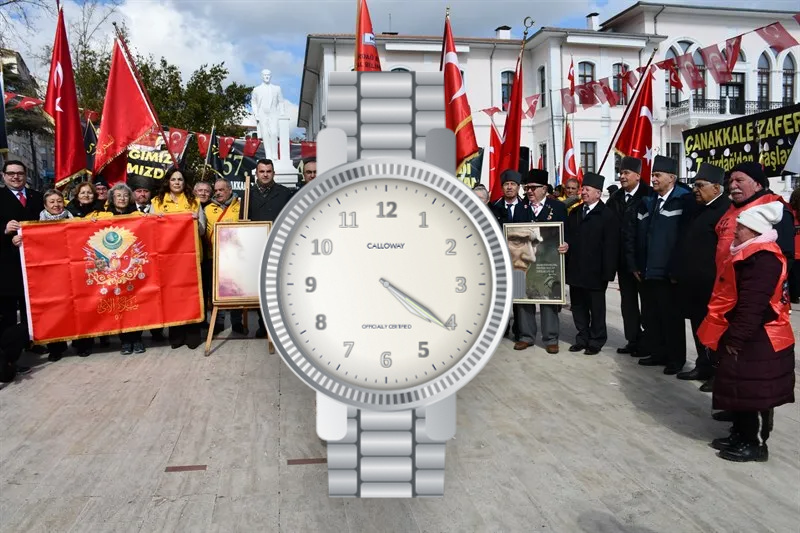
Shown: 4:21
